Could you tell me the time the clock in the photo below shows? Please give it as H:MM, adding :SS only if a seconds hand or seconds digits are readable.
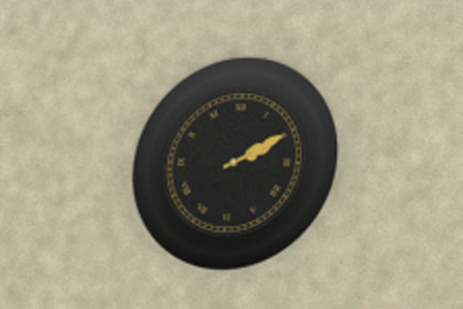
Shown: 2:10
